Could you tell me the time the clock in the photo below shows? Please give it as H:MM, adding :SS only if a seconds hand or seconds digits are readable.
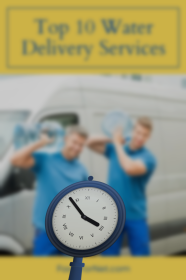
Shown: 3:53
